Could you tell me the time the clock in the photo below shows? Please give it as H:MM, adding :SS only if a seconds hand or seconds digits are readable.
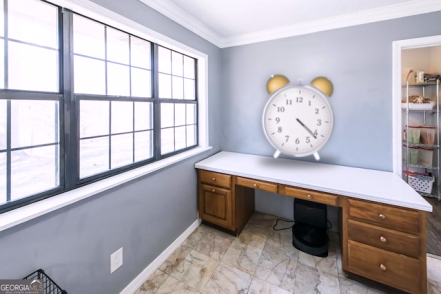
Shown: 4:22
